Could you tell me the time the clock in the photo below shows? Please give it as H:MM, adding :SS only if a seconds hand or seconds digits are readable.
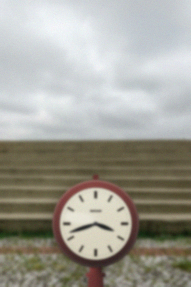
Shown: 3:42
